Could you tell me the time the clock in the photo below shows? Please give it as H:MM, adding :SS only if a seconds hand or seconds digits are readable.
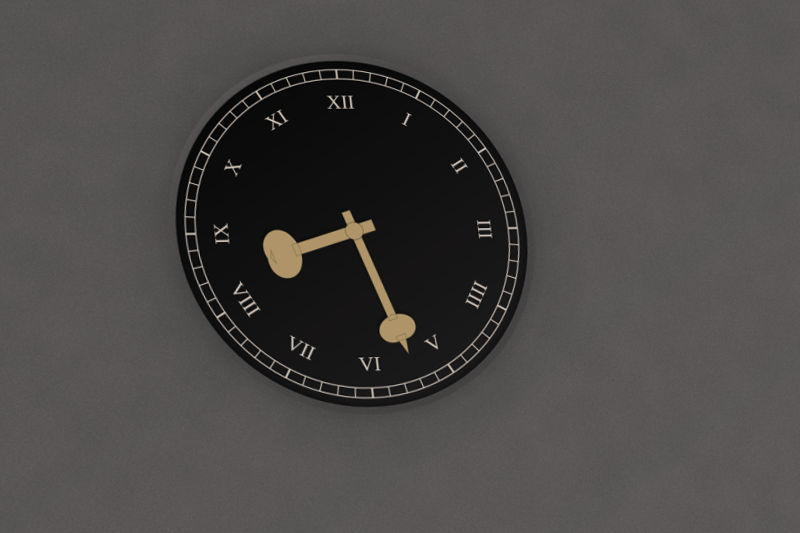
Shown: 8:27
